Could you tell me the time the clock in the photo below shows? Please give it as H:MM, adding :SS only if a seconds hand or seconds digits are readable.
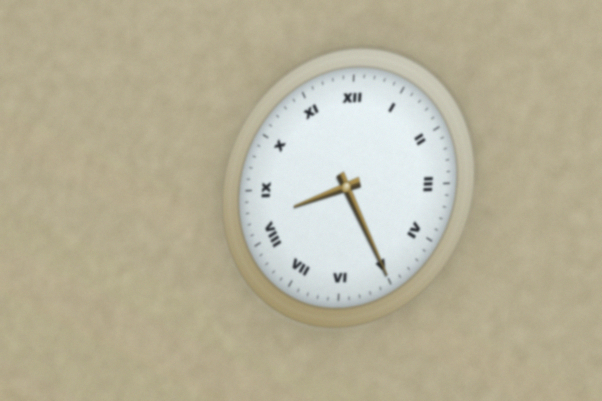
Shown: 8:25
